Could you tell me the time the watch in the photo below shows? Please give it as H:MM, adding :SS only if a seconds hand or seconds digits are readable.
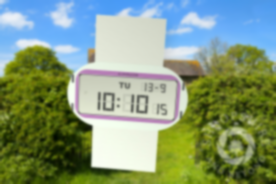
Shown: 10:10
